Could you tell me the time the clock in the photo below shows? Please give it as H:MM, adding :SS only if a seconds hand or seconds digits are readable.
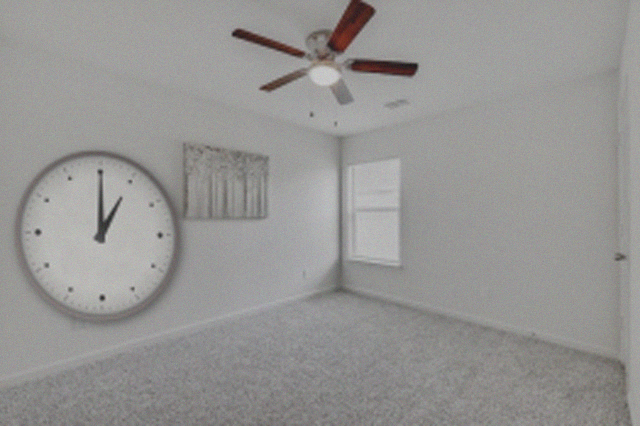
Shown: 1:00
